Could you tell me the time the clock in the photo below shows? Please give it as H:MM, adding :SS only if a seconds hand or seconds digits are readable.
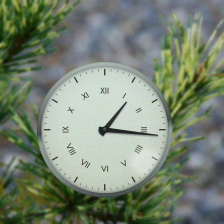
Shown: 1:16
